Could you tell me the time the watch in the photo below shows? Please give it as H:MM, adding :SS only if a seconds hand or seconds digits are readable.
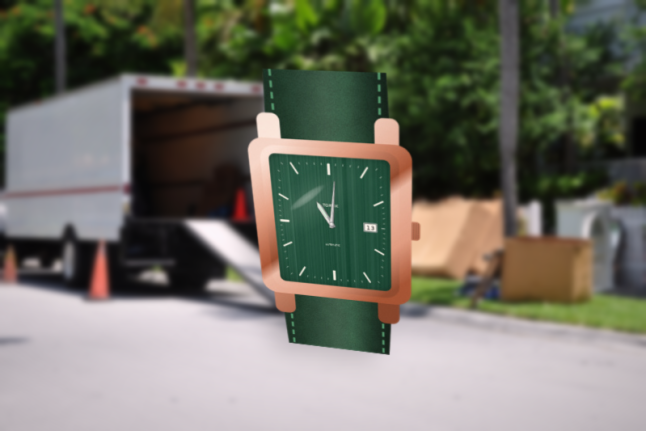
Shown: 11:01
